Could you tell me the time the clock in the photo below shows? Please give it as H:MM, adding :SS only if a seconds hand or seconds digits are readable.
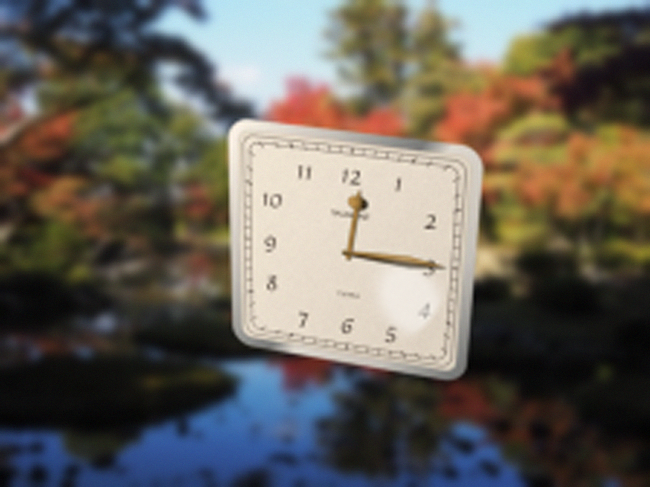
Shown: 12:15
